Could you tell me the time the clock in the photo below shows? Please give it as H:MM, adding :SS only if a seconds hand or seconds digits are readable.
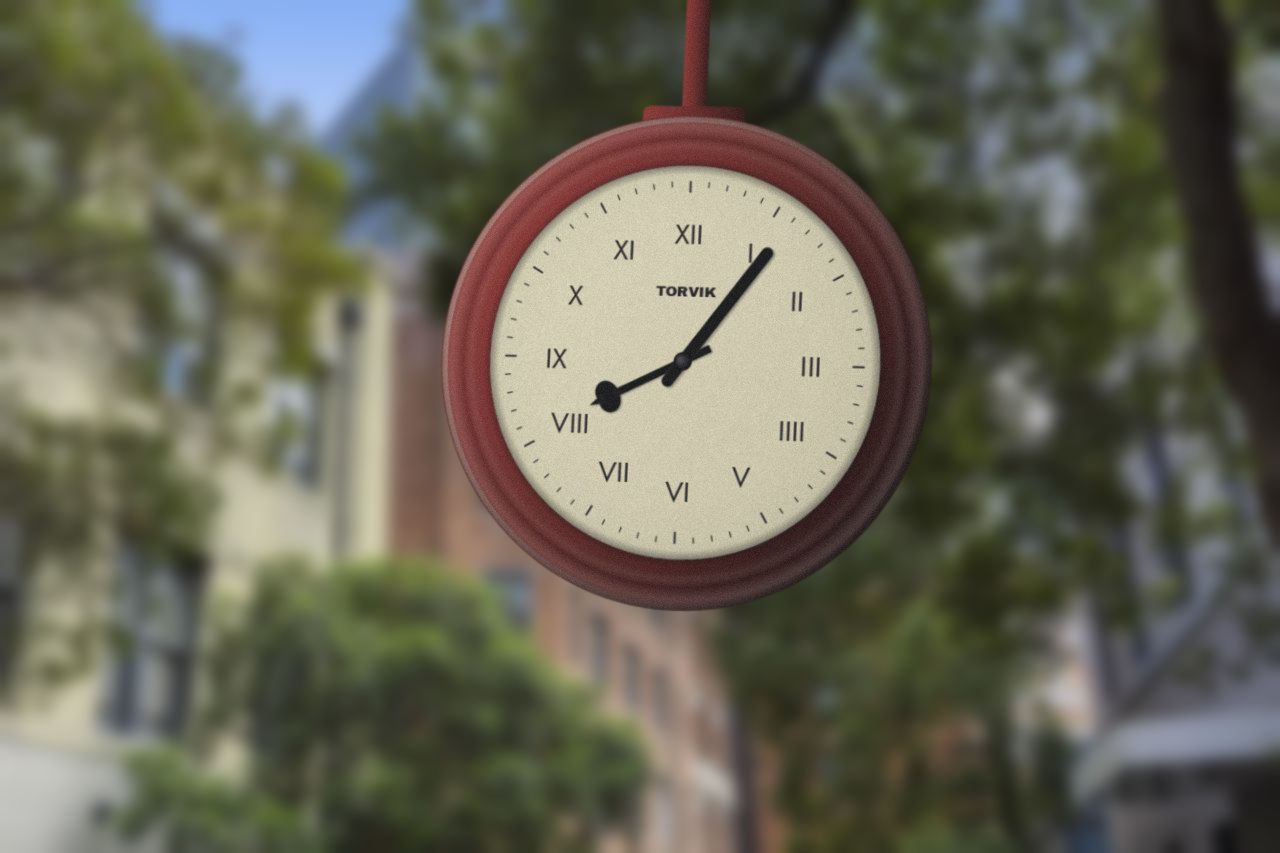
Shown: 8:06
